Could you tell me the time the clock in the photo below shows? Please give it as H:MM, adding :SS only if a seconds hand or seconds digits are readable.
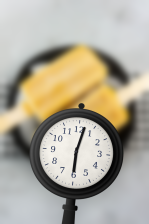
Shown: 6:02
